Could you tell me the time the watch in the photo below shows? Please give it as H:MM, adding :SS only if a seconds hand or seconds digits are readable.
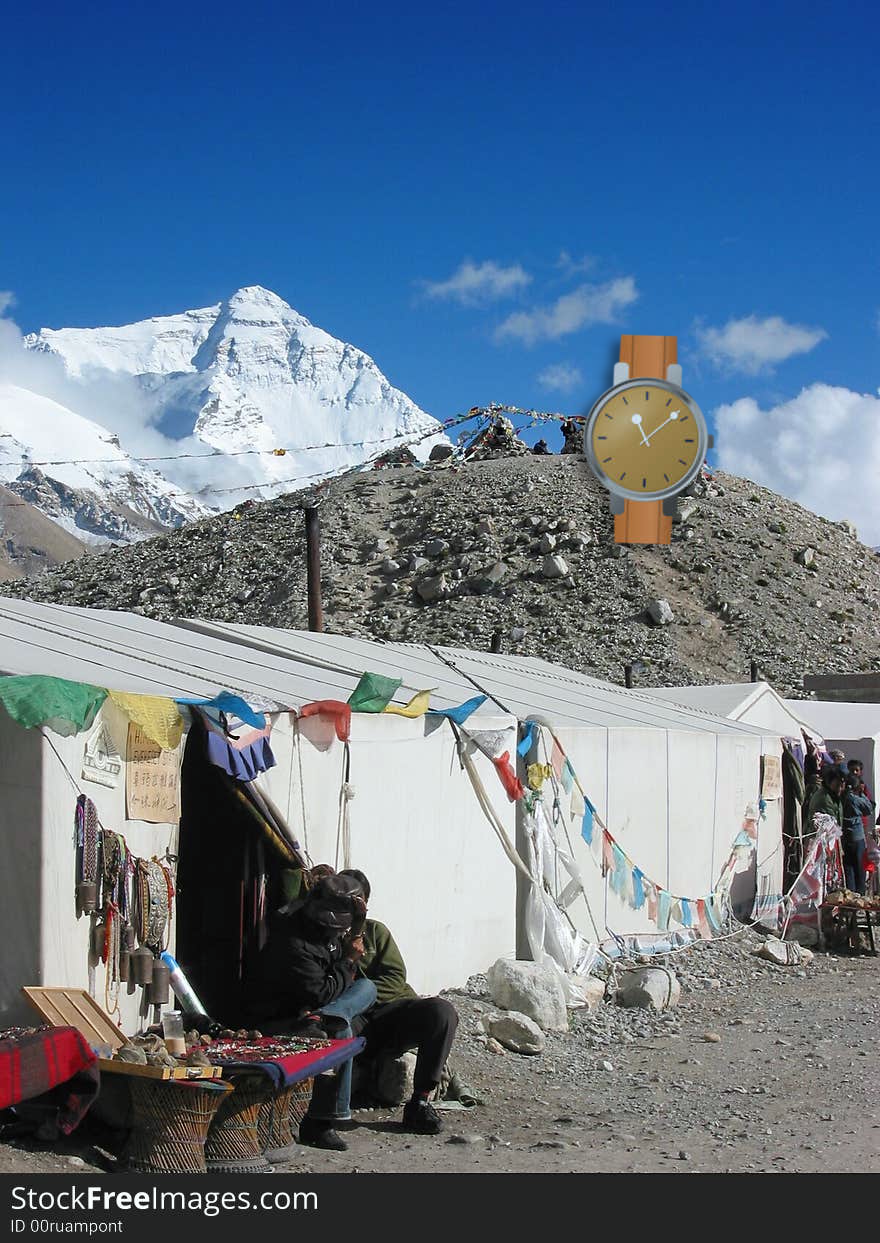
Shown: 11:08
